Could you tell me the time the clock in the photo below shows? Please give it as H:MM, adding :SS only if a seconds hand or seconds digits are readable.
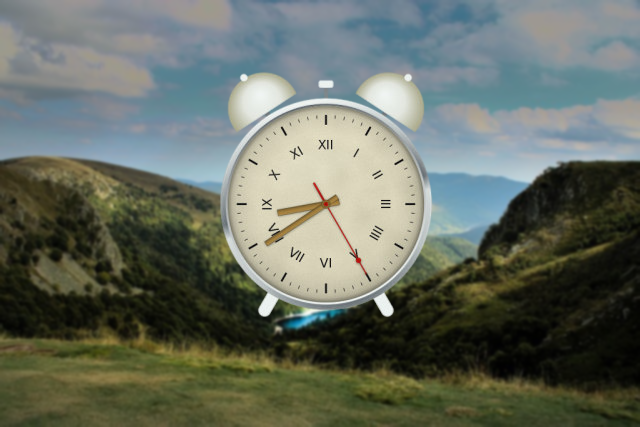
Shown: 8:39:25
